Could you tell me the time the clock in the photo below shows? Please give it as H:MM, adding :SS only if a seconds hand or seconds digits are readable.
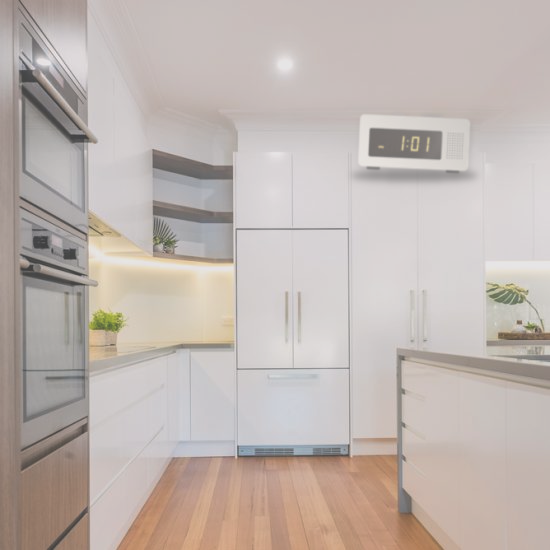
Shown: 1:01
